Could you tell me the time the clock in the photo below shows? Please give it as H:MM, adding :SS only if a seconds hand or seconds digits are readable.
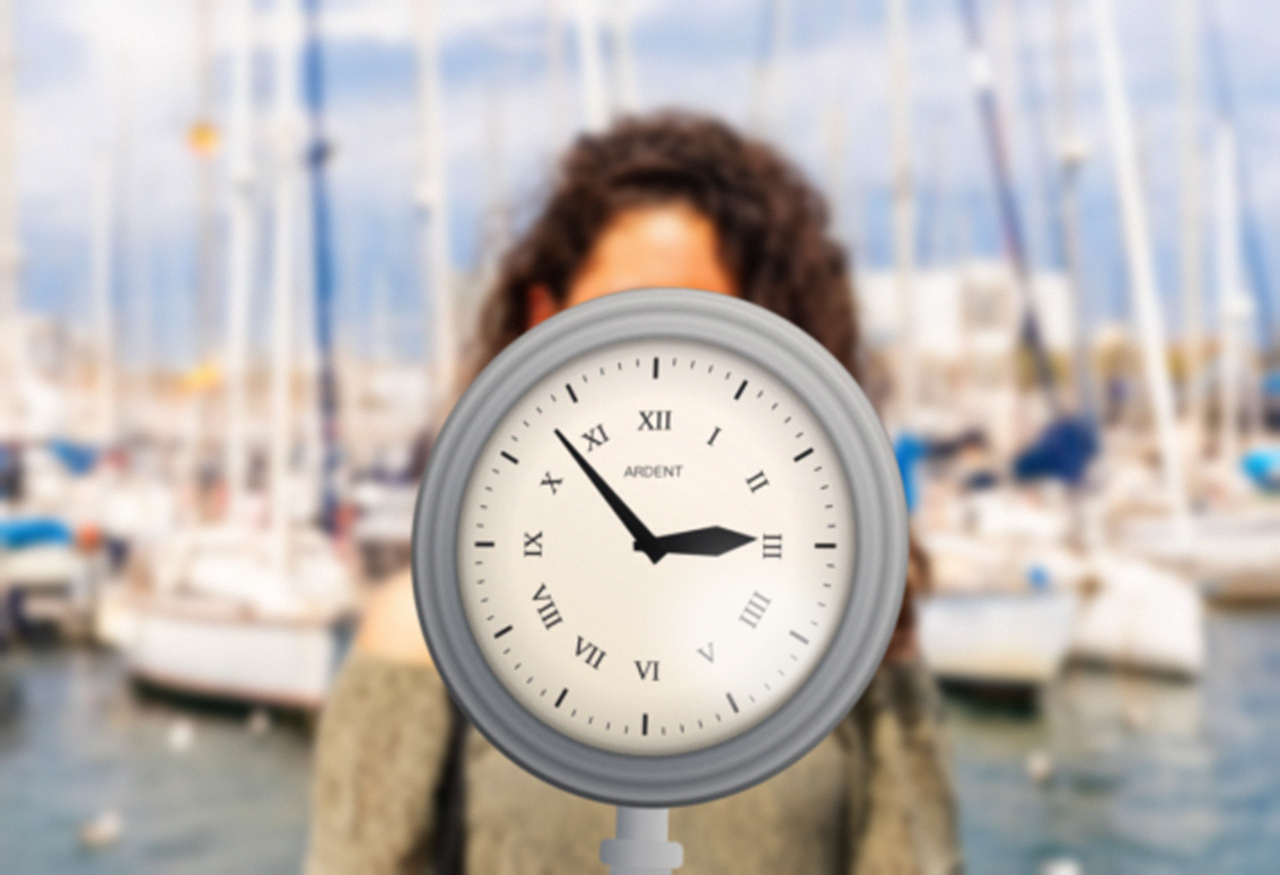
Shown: 2:53
